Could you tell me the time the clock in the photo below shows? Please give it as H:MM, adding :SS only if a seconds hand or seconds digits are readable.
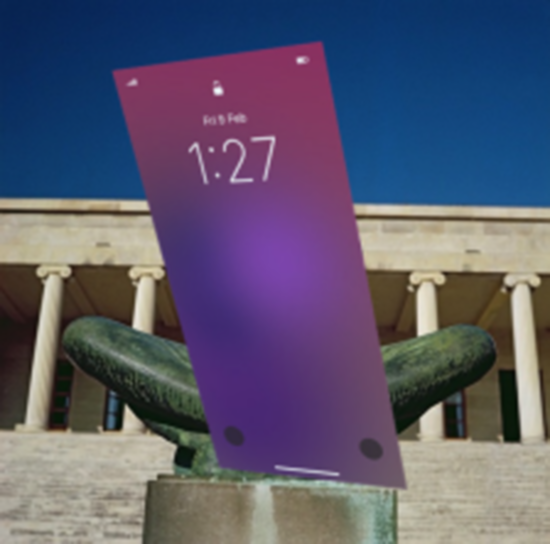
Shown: 1:27
